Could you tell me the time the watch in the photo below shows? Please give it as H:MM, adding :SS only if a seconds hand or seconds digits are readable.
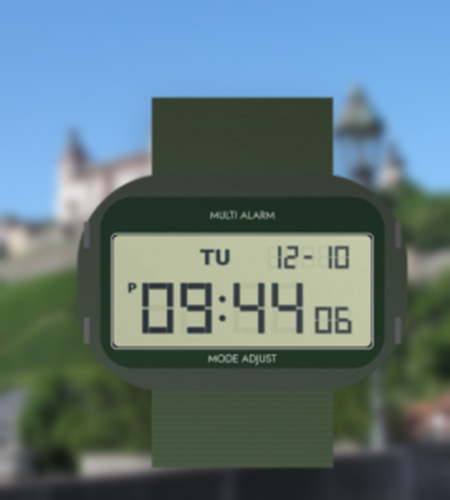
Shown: 9:44:06
